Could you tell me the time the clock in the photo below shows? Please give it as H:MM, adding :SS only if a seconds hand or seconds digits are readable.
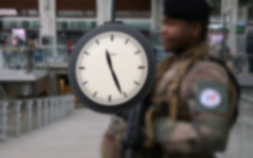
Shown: 11:26
